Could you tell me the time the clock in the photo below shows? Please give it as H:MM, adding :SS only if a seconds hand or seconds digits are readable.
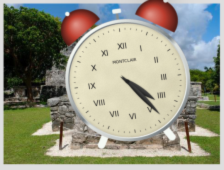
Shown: 4:24
